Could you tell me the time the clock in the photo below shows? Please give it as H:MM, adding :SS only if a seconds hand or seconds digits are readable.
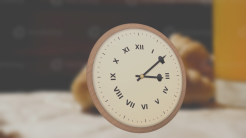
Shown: 3:09
